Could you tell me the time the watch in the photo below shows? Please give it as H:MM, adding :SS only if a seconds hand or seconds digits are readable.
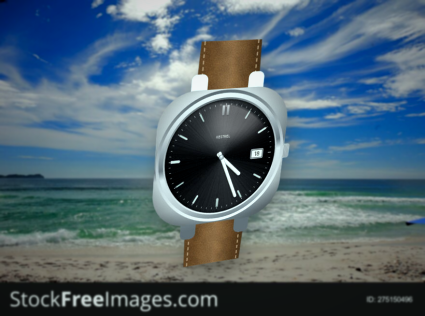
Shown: 4:26
